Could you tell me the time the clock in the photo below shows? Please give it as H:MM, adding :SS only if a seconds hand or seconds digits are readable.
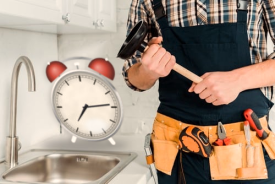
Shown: 7:14
